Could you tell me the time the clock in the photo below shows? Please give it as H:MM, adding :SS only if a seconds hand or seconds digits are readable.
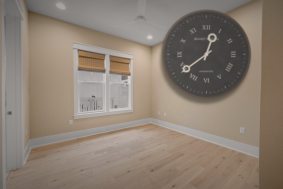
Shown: 12:39
